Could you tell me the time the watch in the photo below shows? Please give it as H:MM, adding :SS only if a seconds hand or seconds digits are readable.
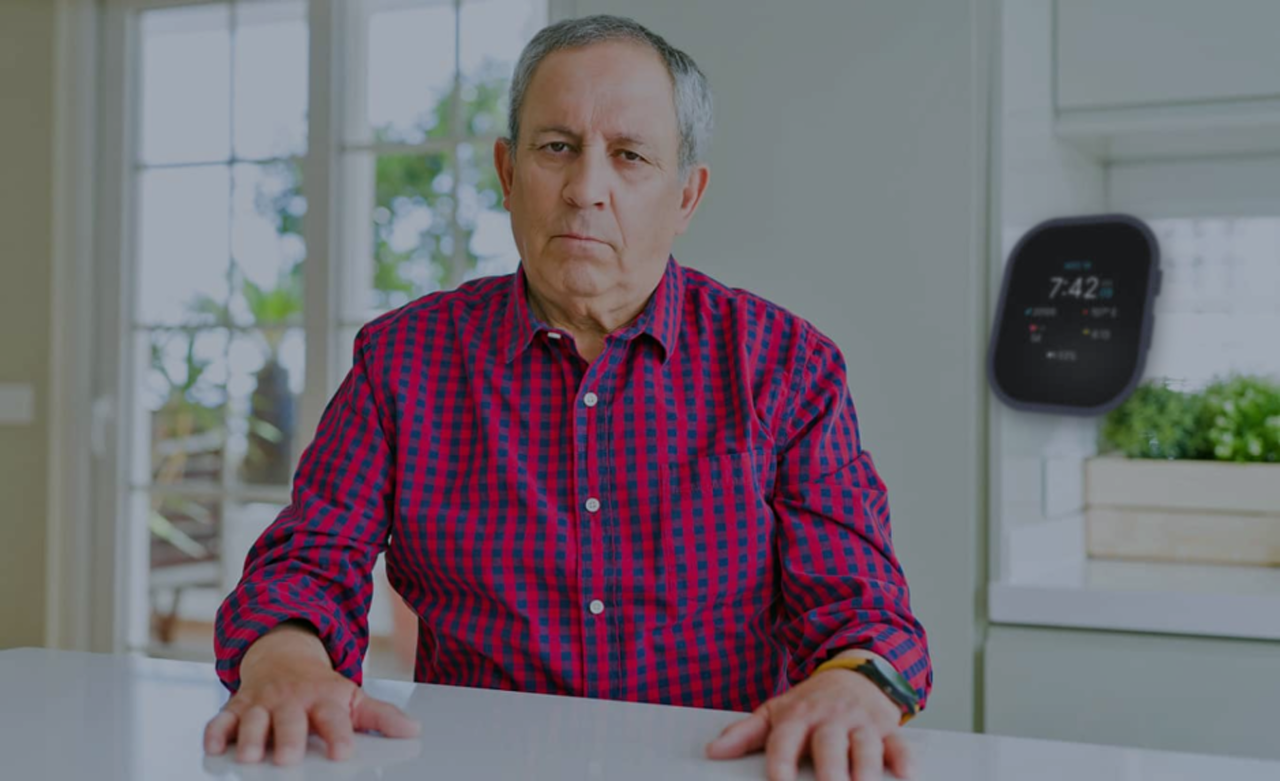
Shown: 7:42
